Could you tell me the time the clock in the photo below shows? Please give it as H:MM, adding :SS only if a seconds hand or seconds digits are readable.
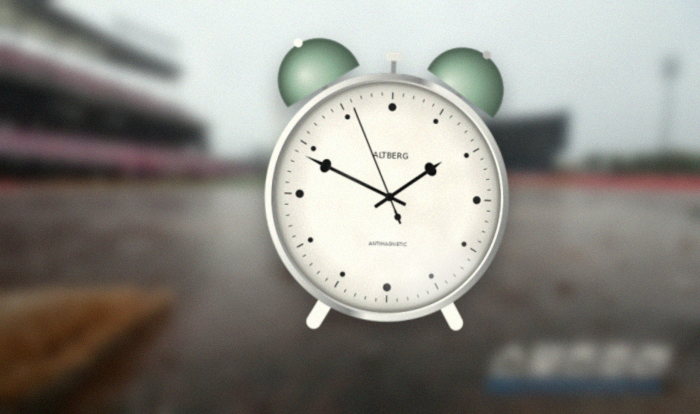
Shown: 1:48:56
